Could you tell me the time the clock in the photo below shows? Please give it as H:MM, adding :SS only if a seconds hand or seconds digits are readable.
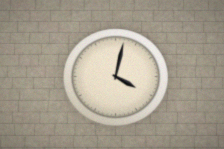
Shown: 4:02
